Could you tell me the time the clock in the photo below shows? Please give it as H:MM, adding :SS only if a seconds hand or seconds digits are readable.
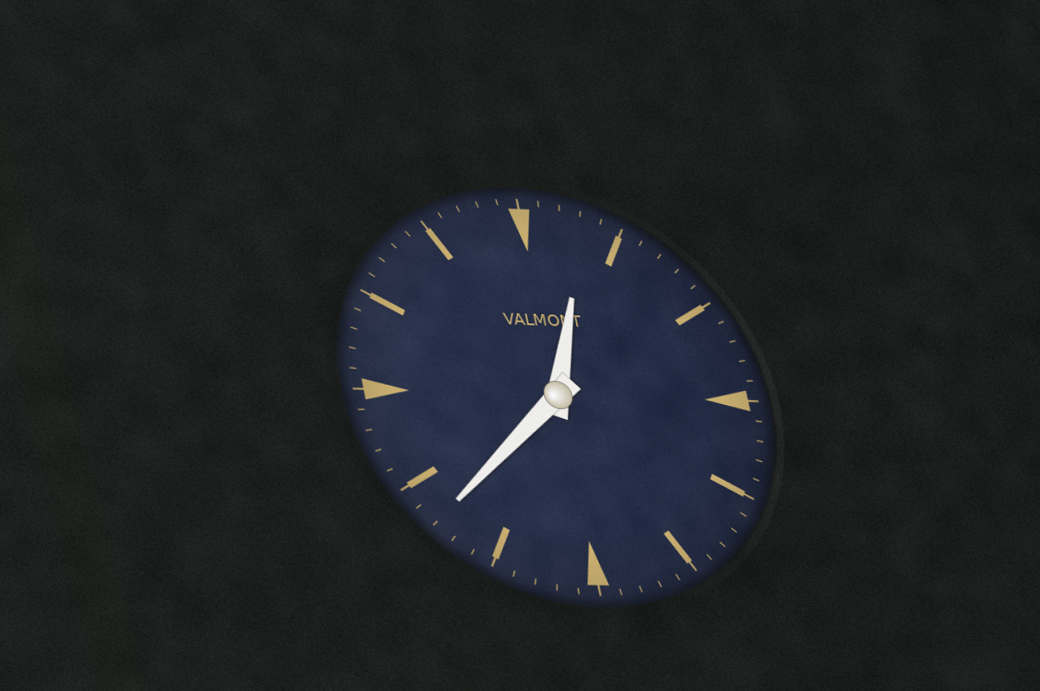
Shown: 12:38
